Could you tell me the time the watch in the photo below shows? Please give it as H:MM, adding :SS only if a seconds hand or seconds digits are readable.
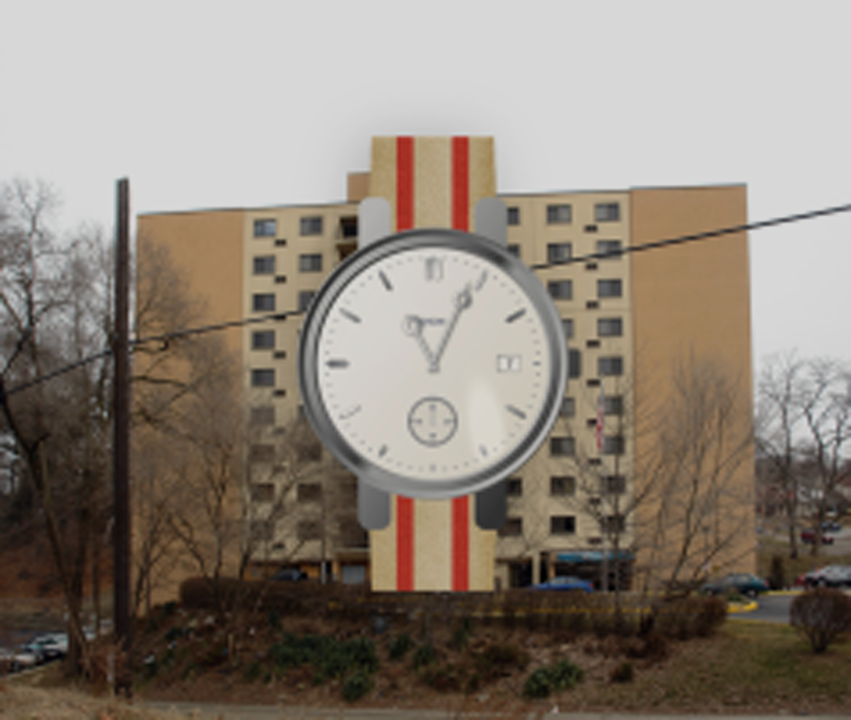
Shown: 11:04
